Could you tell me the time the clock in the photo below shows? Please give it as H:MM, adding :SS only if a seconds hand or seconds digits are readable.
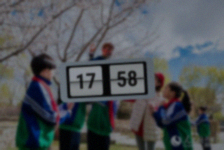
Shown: 17:58
